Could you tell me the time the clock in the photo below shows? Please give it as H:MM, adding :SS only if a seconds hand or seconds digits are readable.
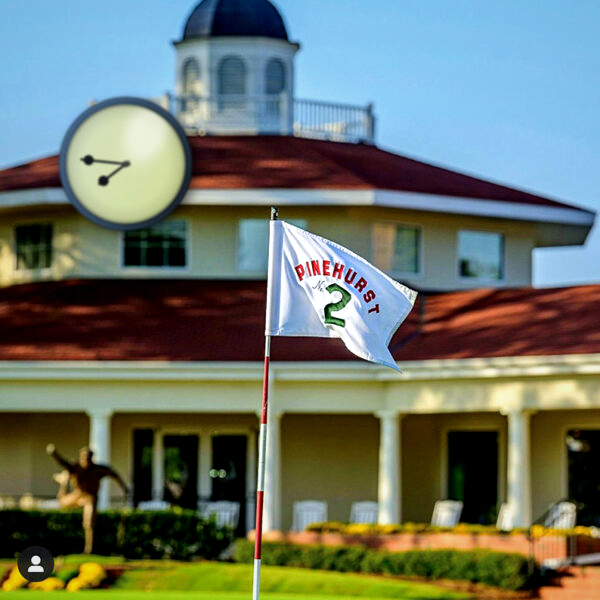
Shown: 7:46
